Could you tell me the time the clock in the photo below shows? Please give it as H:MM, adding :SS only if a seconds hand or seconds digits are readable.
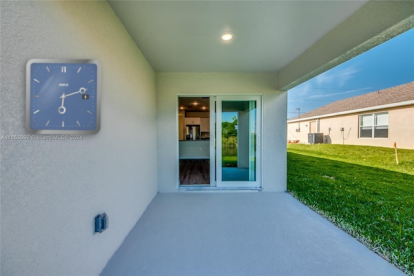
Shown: 6:12
